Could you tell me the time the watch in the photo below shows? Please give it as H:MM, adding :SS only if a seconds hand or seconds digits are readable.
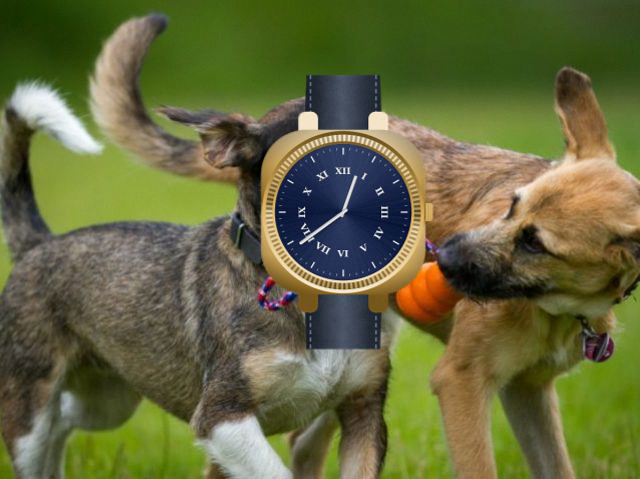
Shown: 12:39
